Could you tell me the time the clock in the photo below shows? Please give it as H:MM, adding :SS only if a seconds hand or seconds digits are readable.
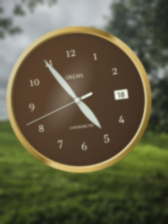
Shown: 4:54:42
